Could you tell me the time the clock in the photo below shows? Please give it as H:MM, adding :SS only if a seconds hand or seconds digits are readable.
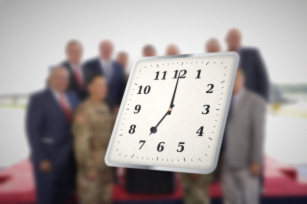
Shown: 7:00
